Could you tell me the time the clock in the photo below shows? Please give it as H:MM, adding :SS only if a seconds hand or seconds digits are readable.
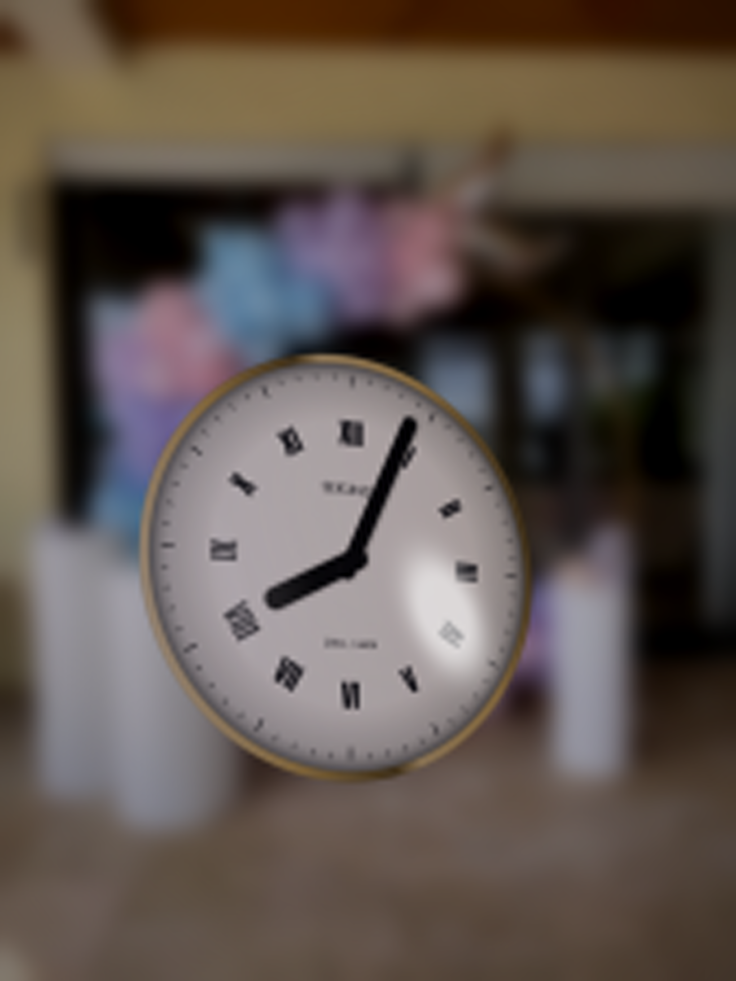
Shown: 8:04
